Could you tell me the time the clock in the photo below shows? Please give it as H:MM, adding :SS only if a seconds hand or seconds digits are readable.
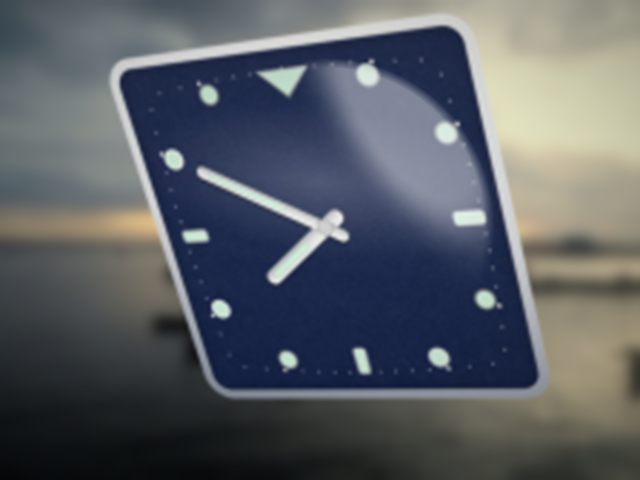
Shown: 7:50
